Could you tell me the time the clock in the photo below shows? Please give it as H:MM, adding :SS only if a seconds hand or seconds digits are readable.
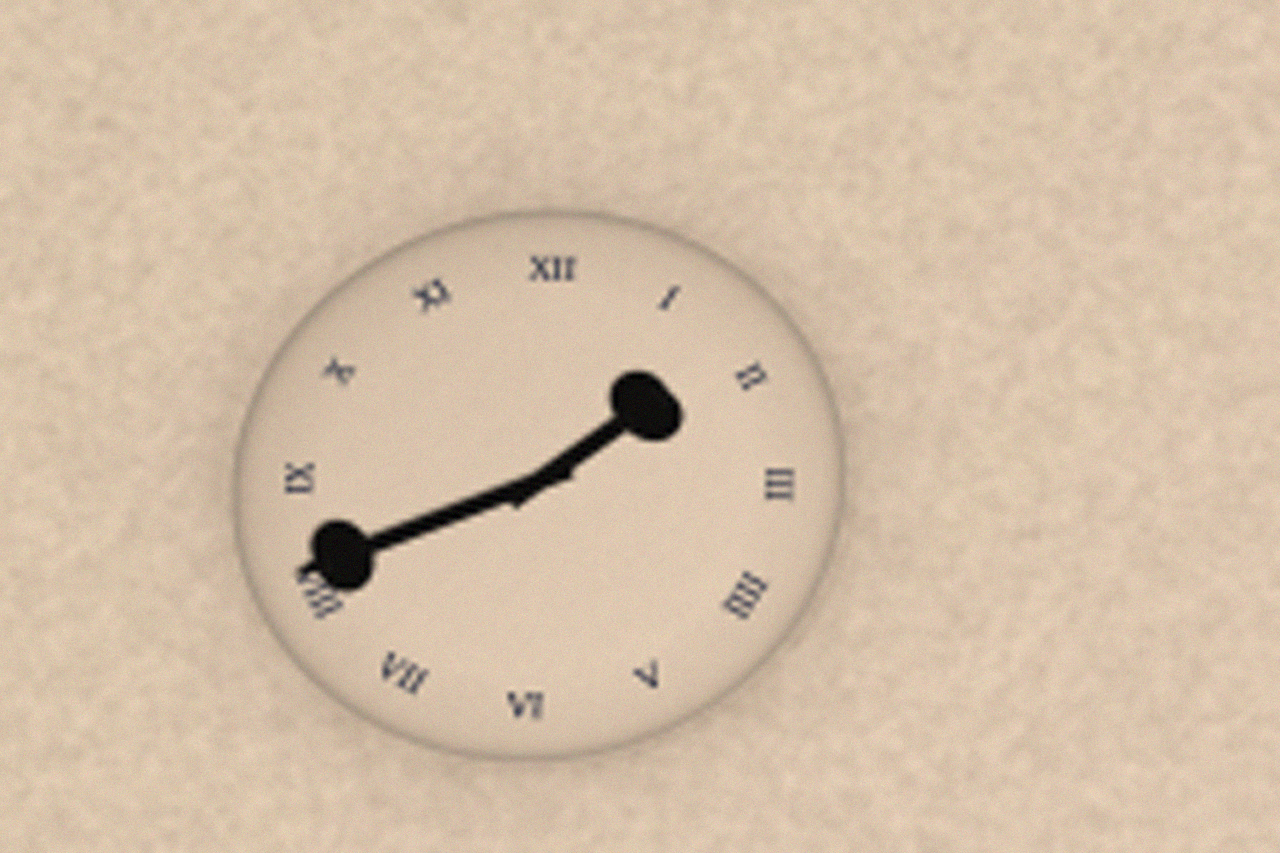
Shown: 1:41
